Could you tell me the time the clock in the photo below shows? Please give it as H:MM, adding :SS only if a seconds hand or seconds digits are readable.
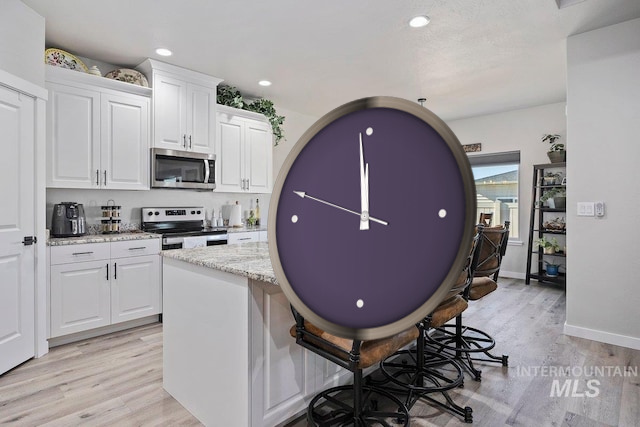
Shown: 11:58:48
